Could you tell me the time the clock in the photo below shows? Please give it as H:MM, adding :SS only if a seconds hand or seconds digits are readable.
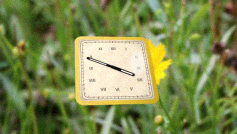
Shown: 3:49
